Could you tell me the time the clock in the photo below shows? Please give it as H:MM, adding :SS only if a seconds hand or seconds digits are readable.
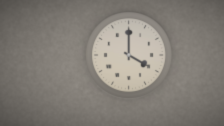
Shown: 4:00
